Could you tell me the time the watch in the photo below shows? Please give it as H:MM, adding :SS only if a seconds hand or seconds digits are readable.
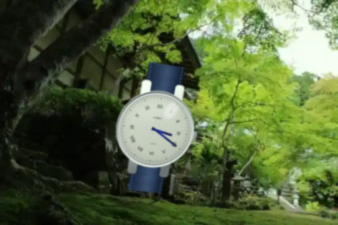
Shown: 3:20
